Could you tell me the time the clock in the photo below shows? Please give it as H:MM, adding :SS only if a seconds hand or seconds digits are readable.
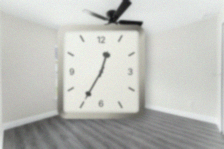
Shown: 12:35
